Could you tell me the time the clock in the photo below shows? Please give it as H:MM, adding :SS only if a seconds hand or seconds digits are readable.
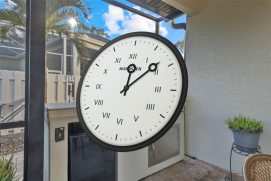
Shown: 12:08
